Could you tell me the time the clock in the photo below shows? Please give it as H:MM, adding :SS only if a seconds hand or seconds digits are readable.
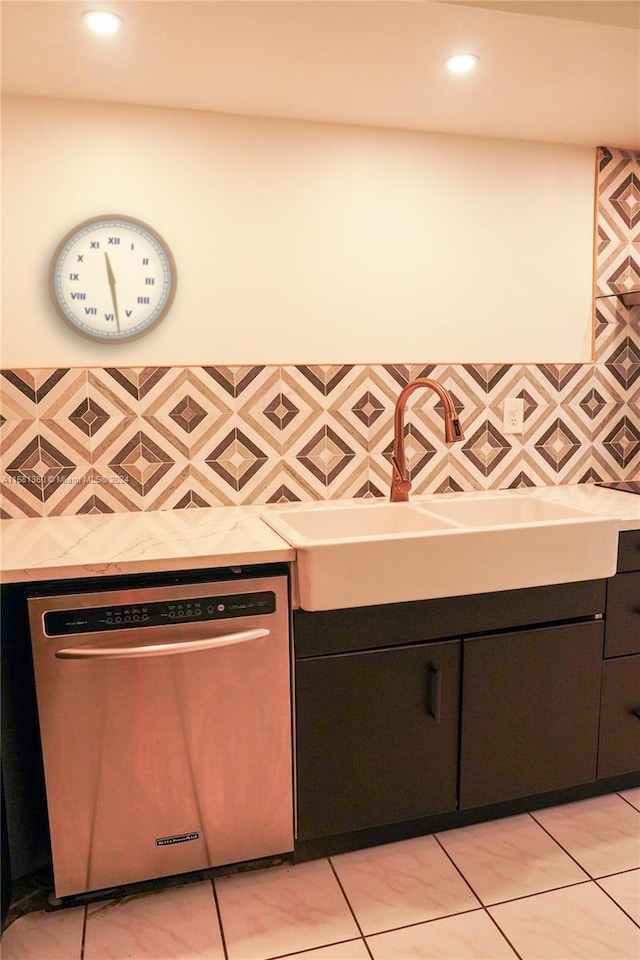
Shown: 11:28
